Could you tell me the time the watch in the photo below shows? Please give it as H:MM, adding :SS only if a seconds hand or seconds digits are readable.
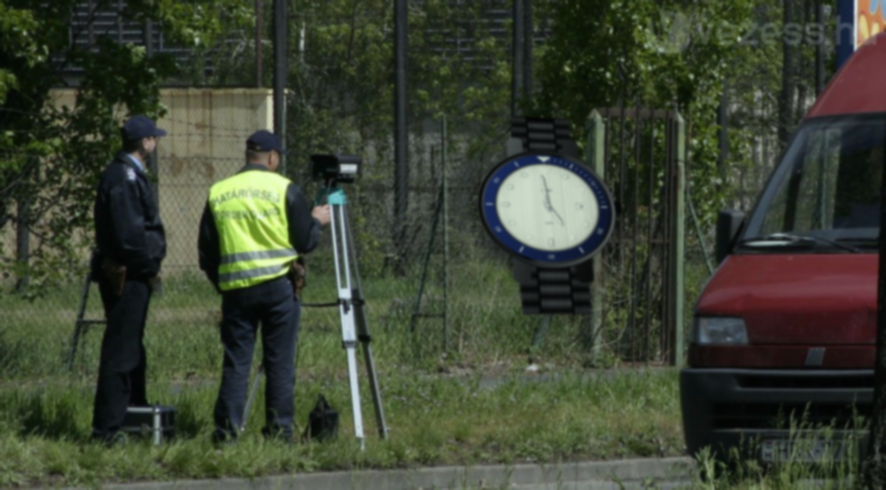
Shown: 4:59
